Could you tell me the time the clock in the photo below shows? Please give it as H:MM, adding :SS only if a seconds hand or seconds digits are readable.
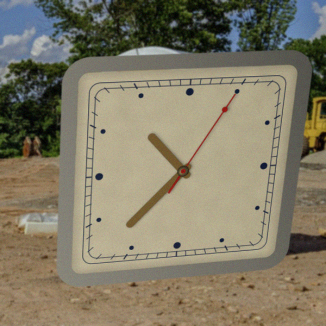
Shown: 10:37:05
